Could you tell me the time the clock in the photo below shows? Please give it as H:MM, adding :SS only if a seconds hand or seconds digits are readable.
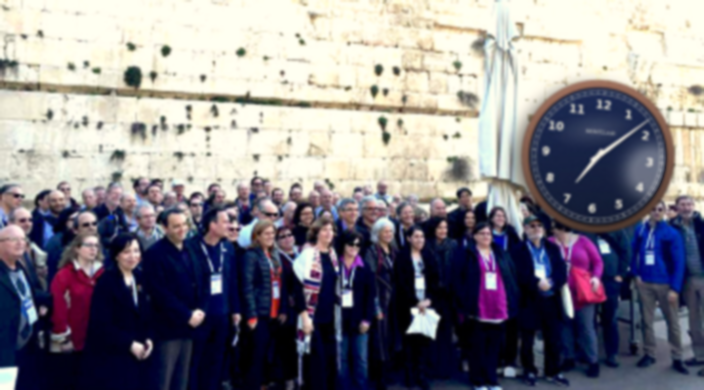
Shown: 7:08
